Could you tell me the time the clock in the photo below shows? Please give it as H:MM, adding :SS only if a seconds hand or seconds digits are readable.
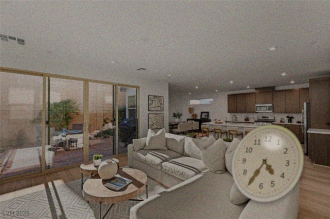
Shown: 4:35
